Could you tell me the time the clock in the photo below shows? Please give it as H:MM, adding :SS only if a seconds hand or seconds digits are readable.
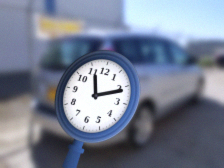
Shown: 11:11
